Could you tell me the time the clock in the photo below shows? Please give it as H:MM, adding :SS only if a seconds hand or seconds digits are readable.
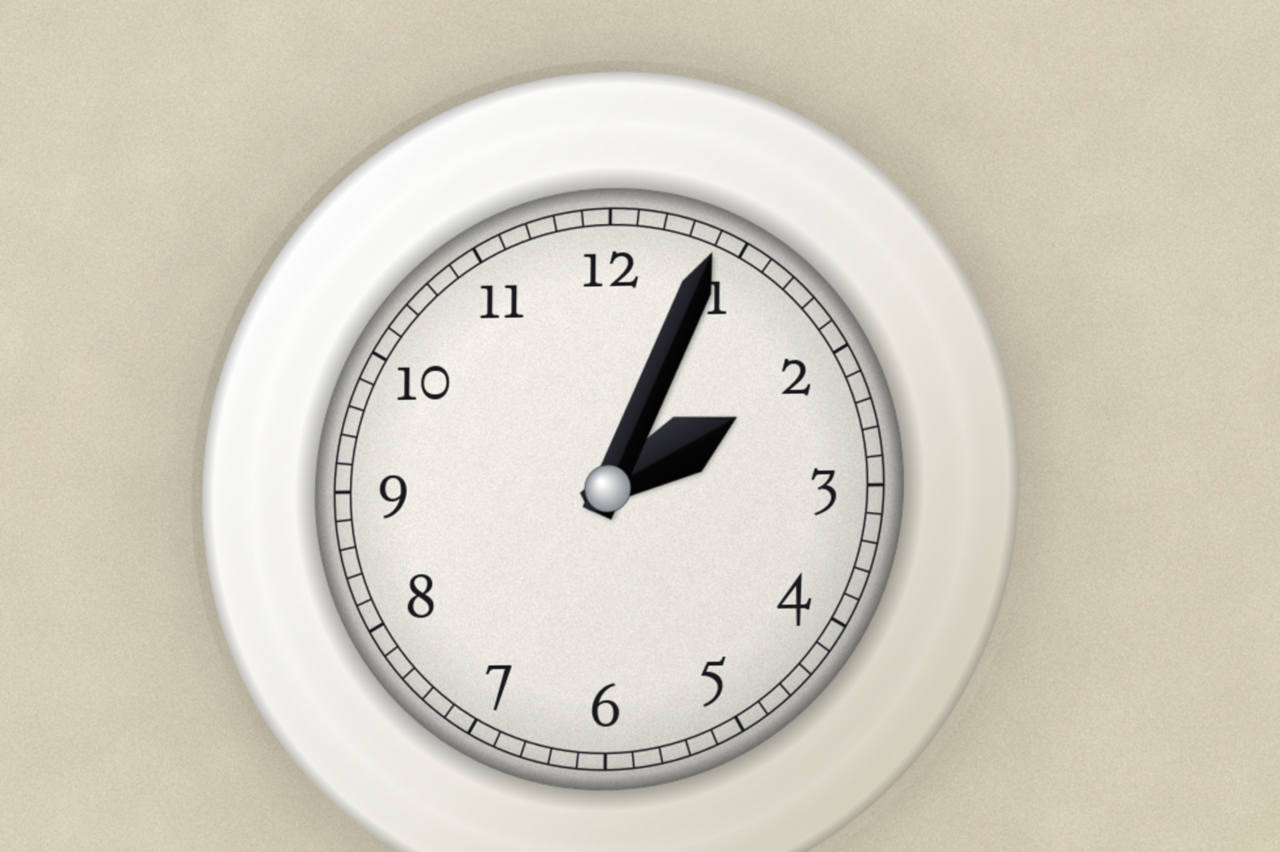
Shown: 2:04
